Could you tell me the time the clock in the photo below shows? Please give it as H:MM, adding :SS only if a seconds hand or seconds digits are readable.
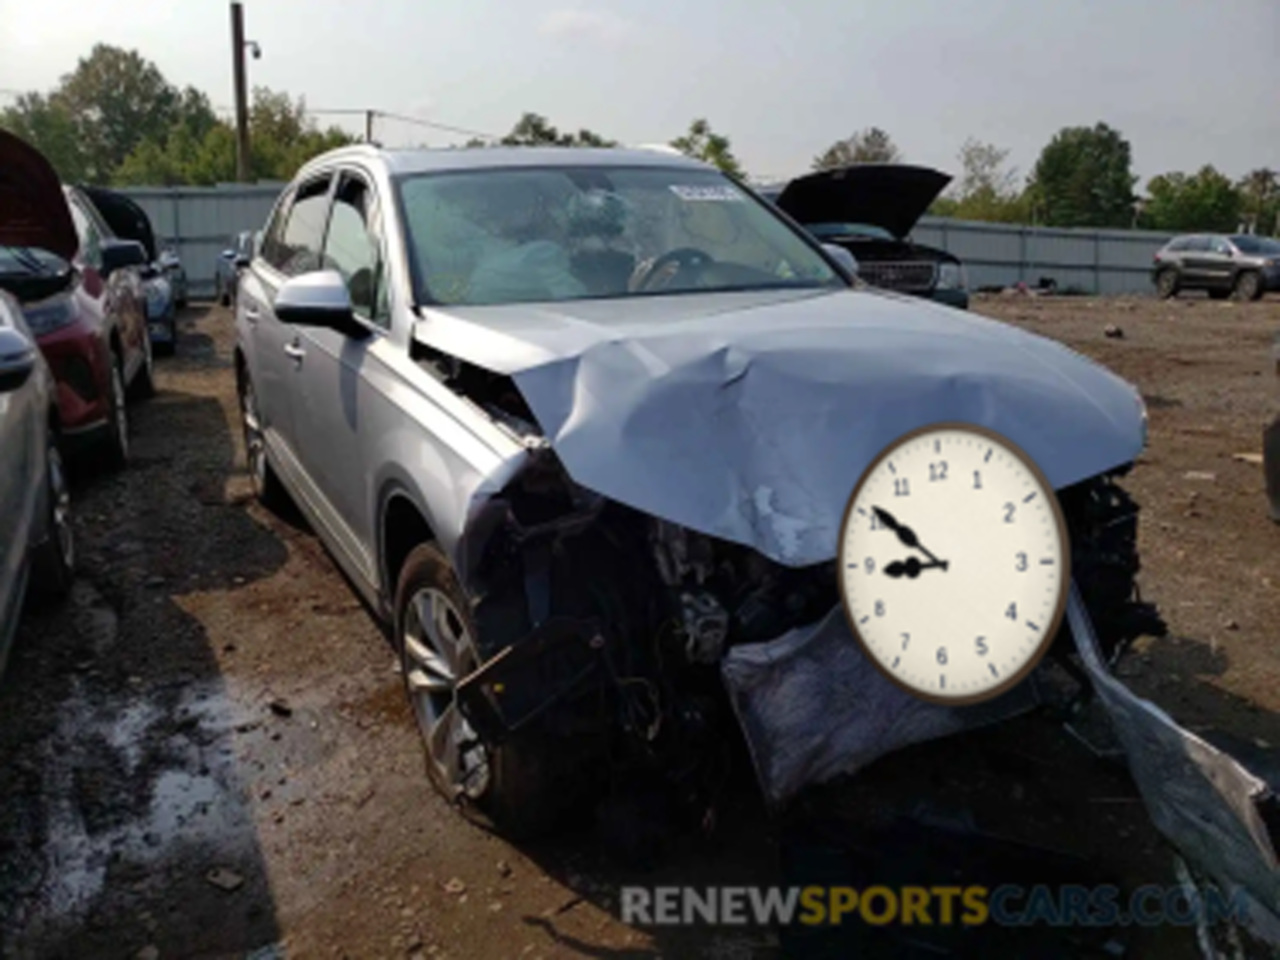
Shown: 8:51
